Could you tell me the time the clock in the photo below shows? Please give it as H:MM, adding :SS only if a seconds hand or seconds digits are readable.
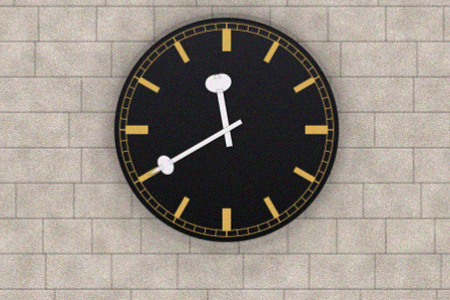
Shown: 11:40
